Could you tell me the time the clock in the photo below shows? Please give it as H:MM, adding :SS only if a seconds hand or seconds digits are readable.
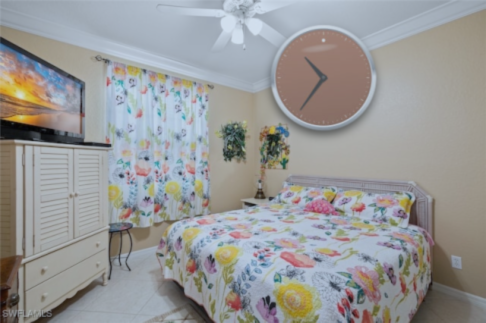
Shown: 10:36
